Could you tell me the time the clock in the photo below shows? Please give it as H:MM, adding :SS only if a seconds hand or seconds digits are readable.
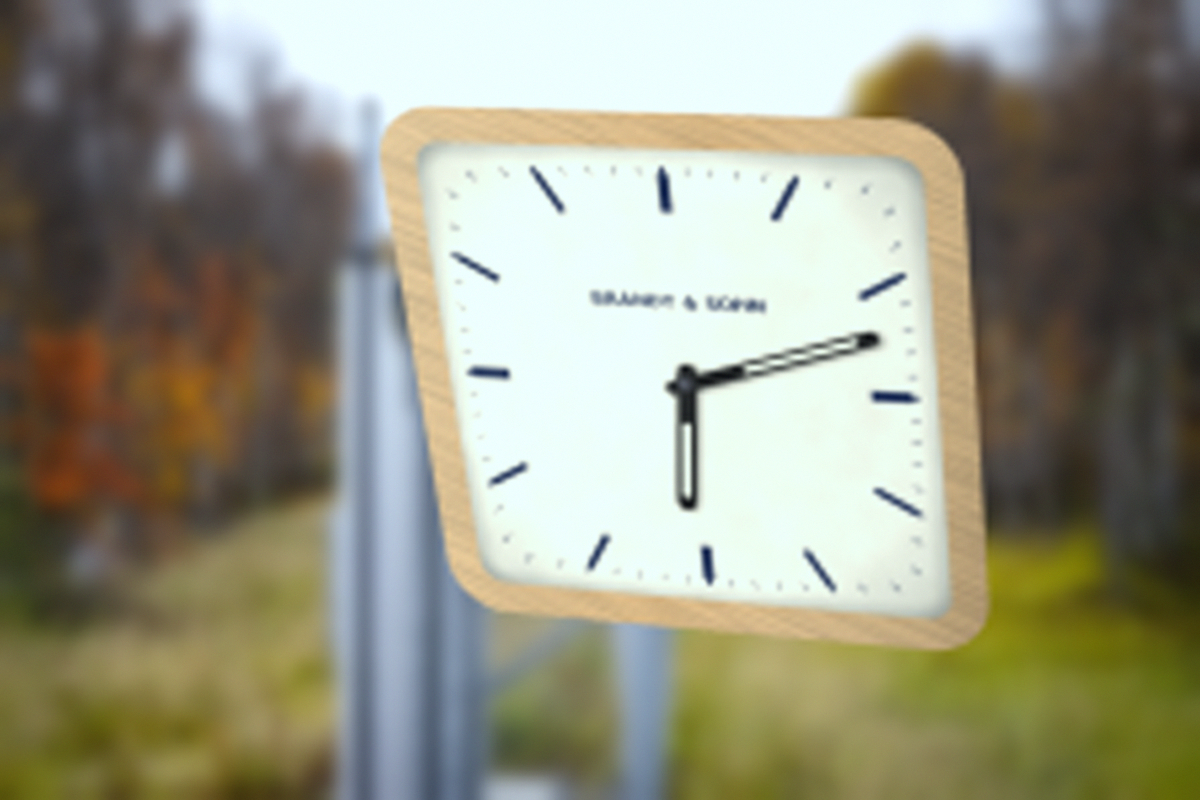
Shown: 6:12
